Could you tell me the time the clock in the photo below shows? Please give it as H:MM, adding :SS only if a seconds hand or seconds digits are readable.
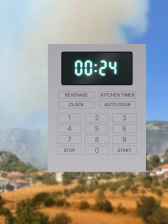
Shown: 0:24
